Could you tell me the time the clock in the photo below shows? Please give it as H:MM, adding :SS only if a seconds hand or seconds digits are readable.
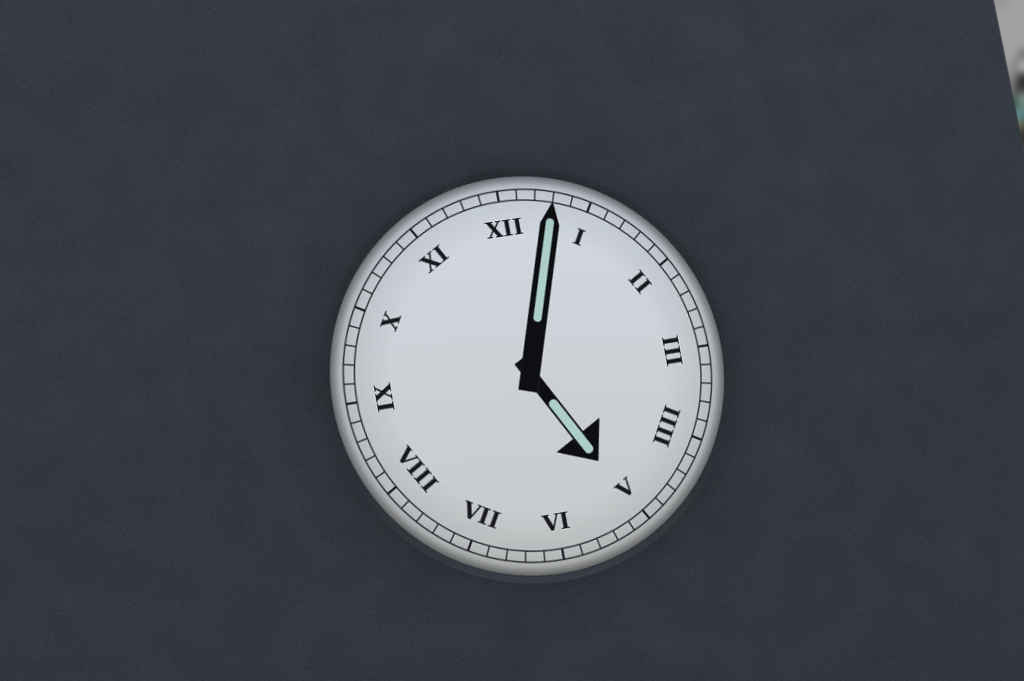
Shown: 5:03
